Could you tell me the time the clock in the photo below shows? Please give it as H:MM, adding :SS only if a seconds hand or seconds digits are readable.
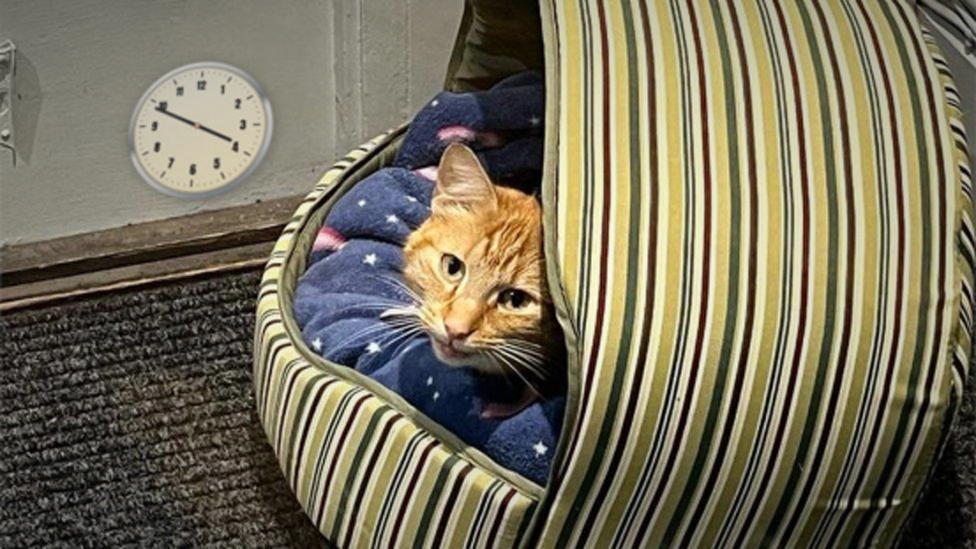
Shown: 3:49
